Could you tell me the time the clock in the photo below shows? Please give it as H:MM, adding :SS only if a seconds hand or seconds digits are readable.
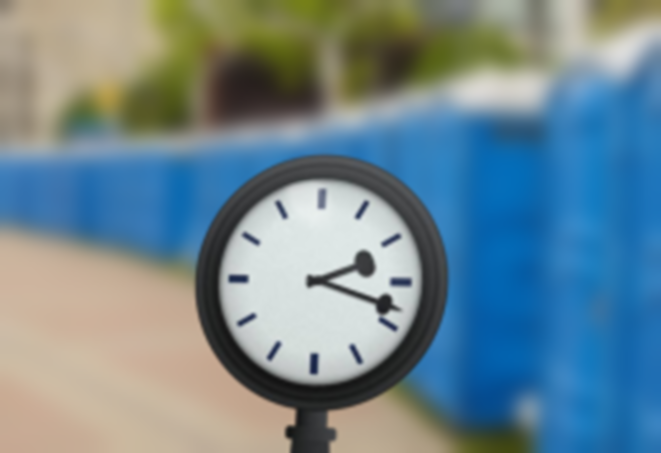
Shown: 2:18
